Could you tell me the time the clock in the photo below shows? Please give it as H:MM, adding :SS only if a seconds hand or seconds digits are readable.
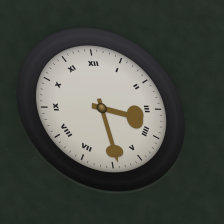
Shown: 3:29
